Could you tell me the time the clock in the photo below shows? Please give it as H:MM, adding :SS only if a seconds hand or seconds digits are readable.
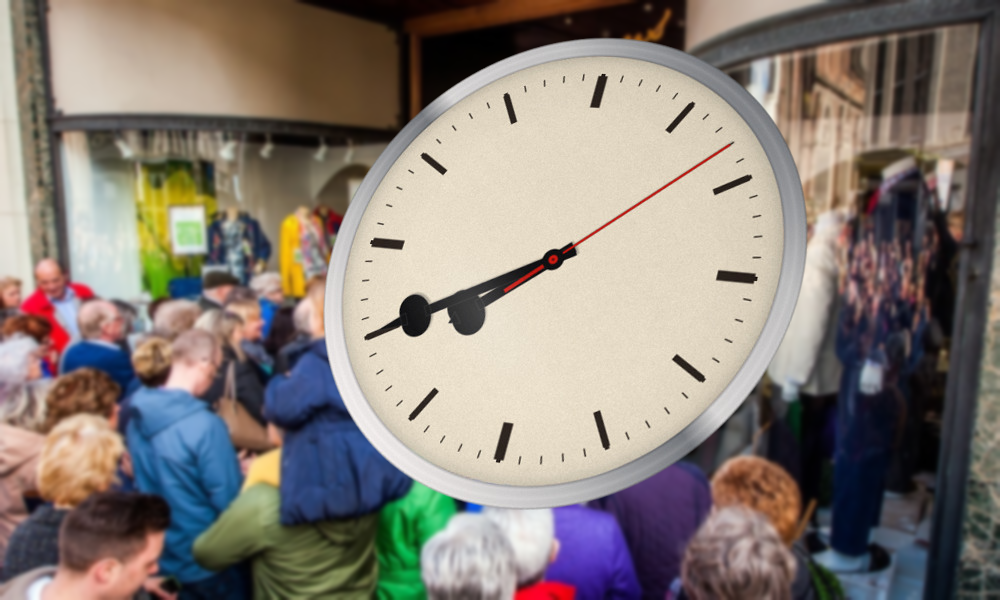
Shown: 7:40:08
